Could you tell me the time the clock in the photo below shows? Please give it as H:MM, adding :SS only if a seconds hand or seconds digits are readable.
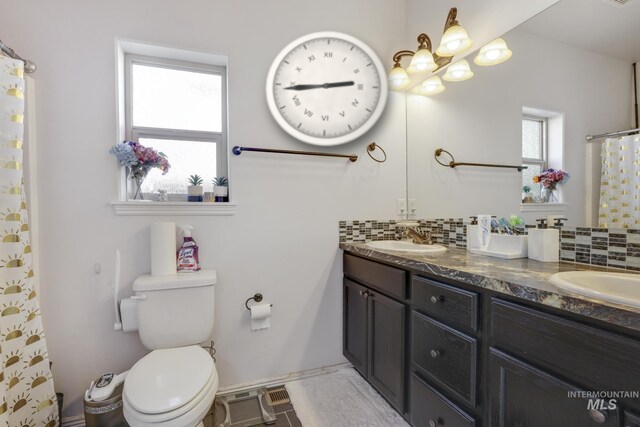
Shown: 2:44
